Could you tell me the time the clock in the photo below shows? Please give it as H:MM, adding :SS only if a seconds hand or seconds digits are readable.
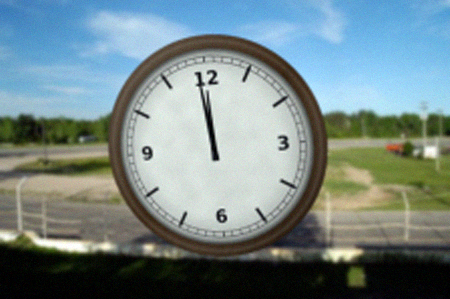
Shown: 11:59
